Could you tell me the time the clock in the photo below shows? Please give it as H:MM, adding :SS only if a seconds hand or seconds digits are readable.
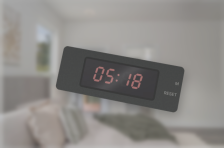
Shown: 5:18
